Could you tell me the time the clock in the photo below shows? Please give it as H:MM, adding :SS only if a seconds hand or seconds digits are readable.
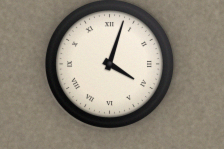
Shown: 4:03
